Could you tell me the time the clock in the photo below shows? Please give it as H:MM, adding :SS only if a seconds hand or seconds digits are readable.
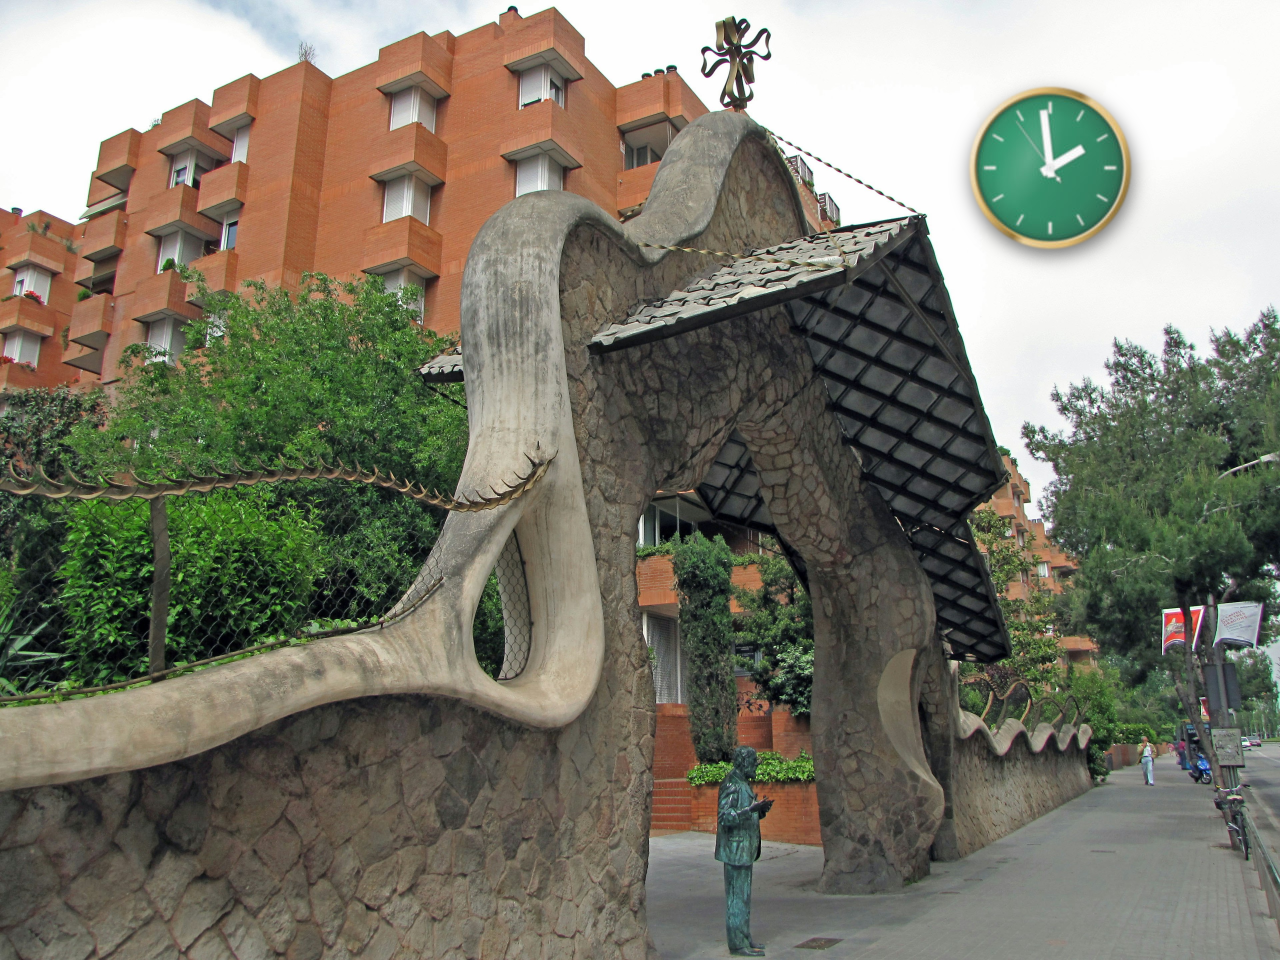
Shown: 1:58:54
